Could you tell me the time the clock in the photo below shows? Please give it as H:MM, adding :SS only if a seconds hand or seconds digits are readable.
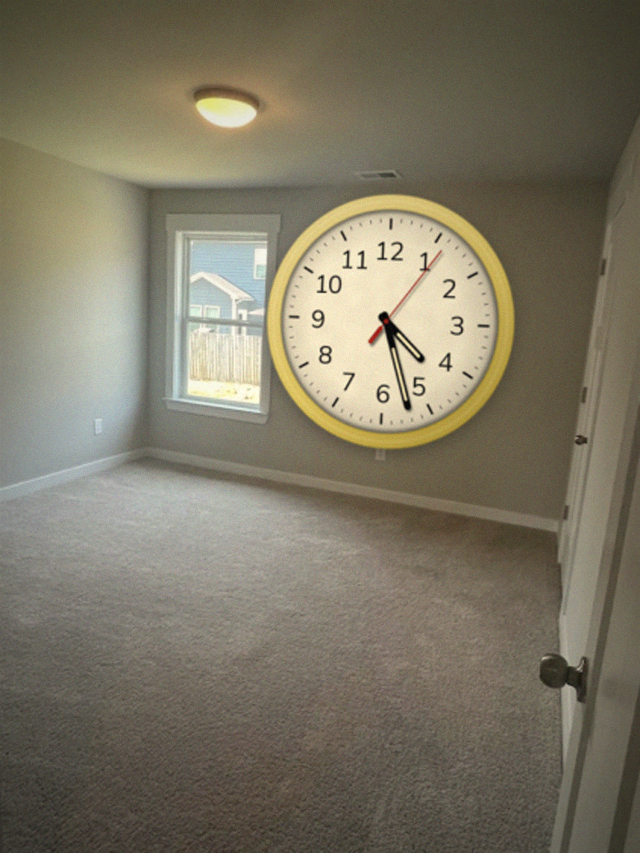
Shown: 4:27:06
